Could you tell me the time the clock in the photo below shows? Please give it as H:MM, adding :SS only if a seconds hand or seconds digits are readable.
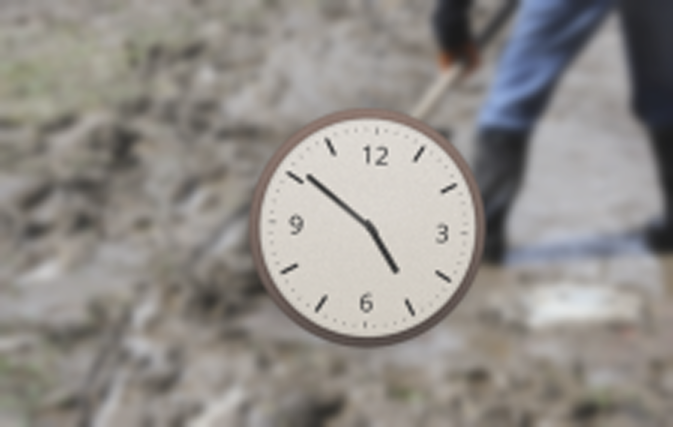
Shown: 4:51
